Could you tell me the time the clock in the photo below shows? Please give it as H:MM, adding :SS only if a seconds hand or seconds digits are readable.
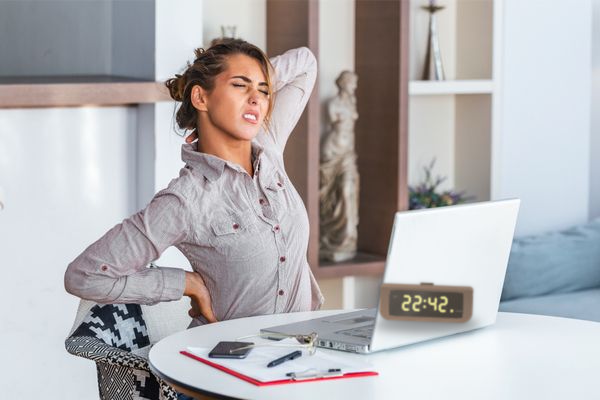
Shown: 22:42
